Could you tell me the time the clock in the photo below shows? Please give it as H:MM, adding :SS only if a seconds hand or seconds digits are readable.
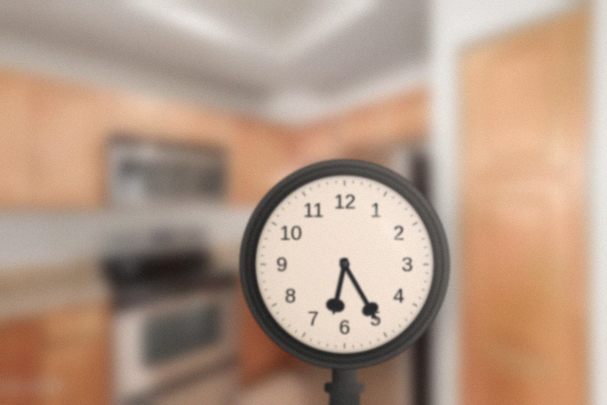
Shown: 6:25
